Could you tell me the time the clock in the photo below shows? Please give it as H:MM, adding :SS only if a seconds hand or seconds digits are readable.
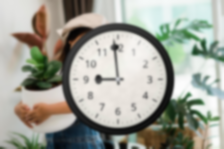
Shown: 8:59
